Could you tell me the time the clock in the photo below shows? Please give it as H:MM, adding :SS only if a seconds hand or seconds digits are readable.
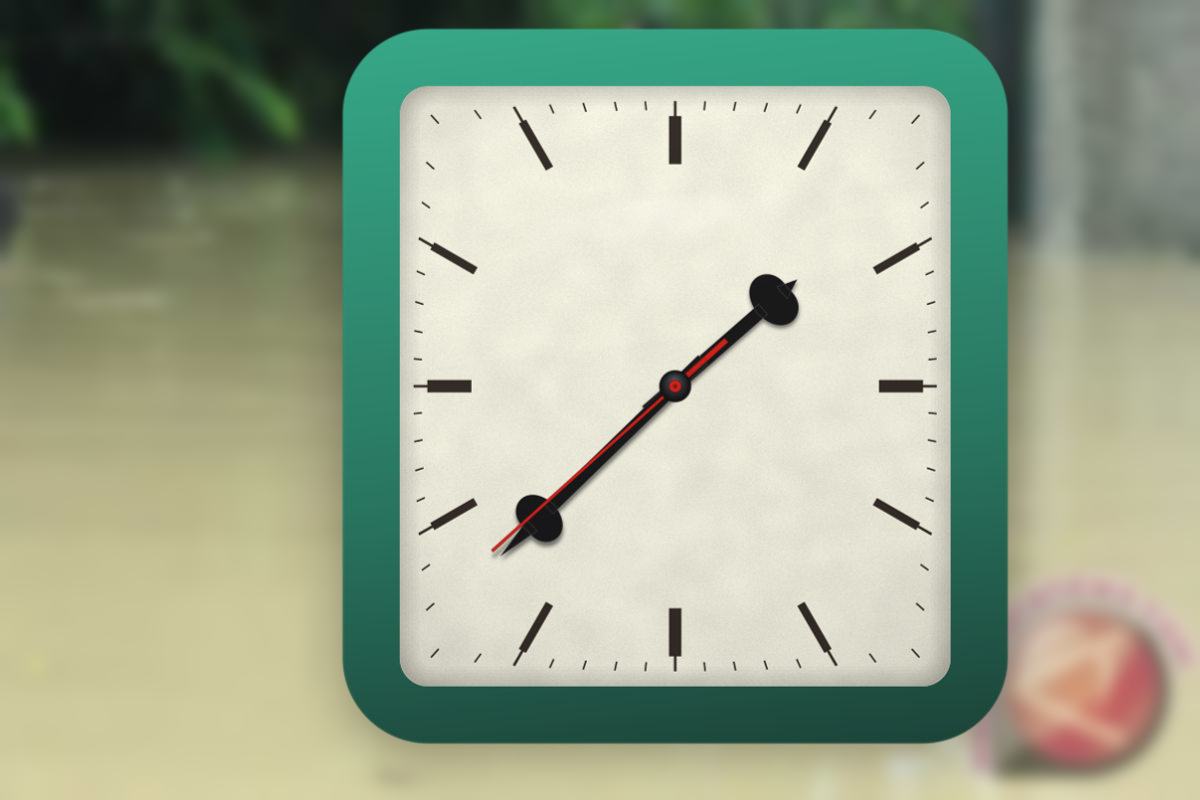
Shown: 1:37:38
